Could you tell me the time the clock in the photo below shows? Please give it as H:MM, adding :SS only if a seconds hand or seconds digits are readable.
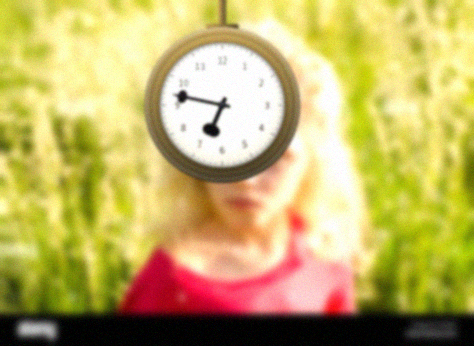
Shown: 6:47
